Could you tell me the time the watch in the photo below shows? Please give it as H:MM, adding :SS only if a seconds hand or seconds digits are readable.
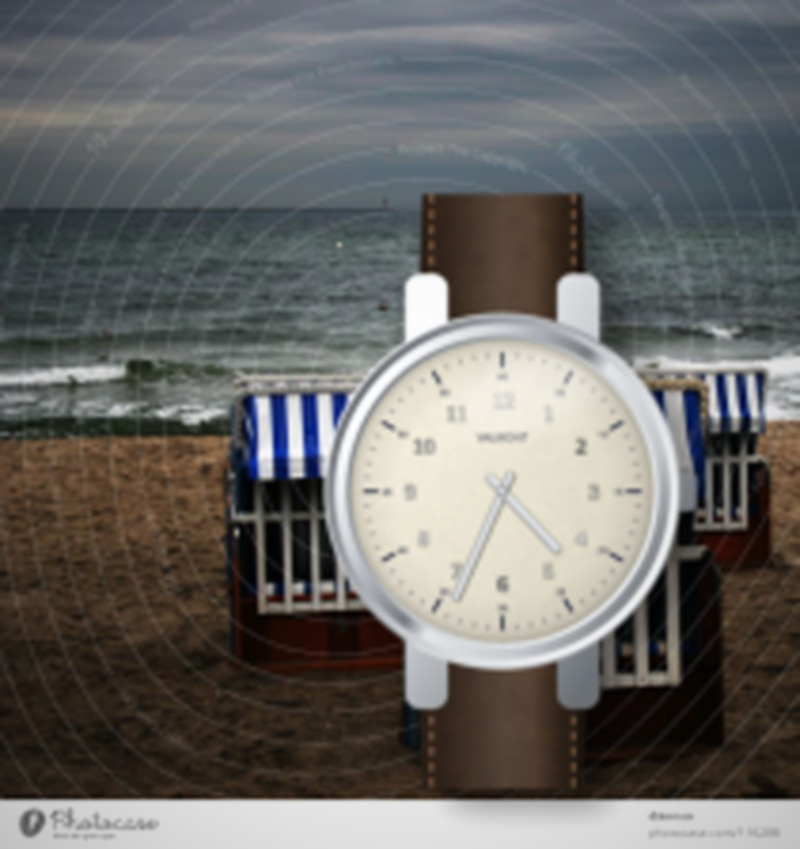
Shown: 4:34
